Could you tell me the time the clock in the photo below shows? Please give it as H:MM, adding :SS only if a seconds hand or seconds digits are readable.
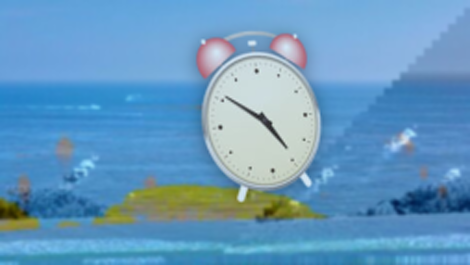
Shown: 4:51
